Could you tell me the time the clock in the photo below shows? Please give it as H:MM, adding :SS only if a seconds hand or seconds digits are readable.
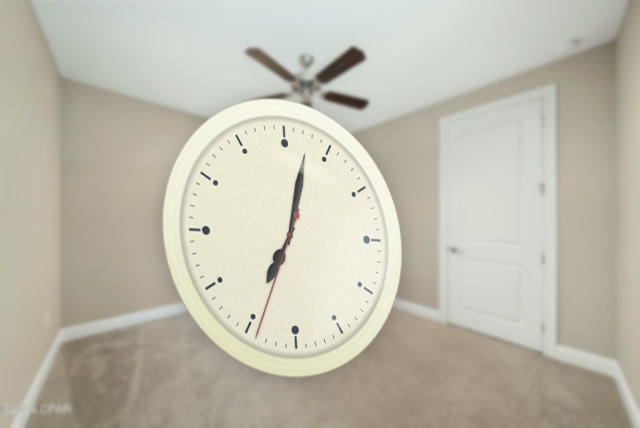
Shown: 7:02:34
